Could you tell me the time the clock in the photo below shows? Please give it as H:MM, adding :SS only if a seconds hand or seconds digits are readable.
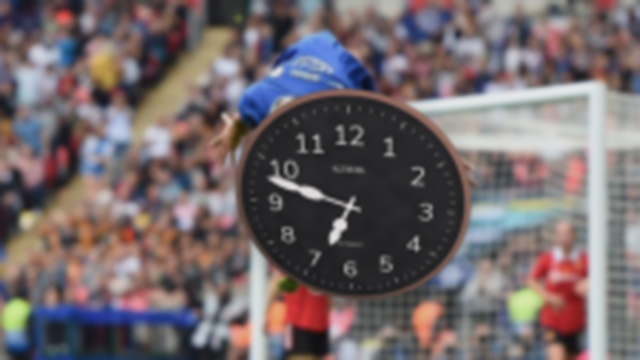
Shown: 6:48
